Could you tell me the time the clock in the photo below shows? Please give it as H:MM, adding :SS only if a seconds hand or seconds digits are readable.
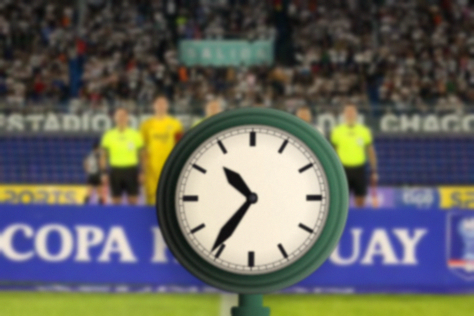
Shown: 10:36
